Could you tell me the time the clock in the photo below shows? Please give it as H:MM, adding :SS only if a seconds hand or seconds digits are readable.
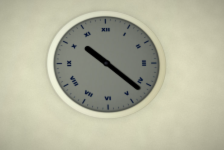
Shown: 10:22
